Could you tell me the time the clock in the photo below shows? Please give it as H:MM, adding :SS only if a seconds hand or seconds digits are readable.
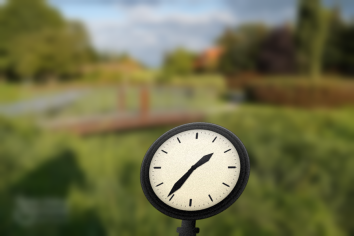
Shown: 1:36
